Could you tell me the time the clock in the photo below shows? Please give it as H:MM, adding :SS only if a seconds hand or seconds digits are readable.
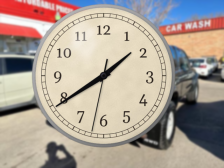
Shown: 1:39:32
